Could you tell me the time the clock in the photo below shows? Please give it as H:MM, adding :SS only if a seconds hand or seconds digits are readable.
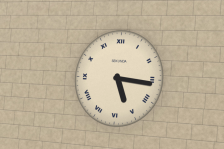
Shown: 5:16
